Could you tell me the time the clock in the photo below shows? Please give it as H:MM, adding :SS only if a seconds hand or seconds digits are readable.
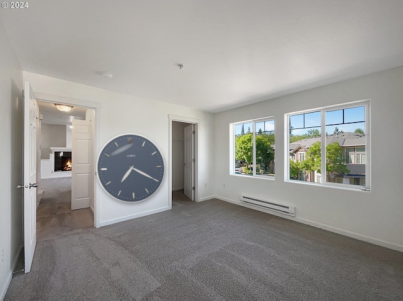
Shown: 7:20
